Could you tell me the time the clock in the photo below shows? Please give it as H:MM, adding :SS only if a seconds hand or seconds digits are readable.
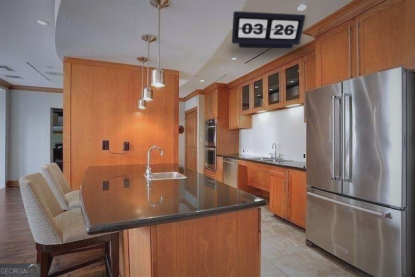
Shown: 3:26
